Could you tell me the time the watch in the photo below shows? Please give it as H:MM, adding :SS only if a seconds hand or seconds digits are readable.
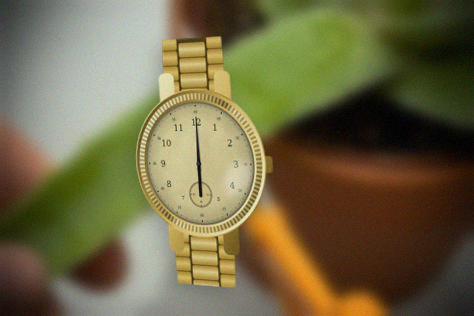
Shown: 6:00
